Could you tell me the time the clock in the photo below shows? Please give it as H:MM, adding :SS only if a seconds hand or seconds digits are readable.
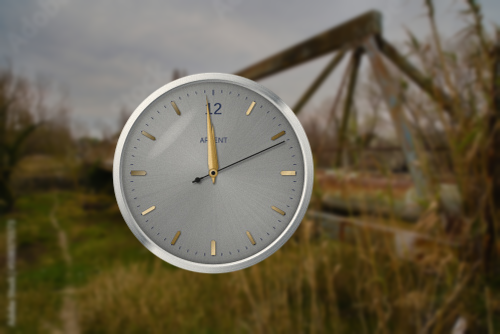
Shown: 11:59:11
